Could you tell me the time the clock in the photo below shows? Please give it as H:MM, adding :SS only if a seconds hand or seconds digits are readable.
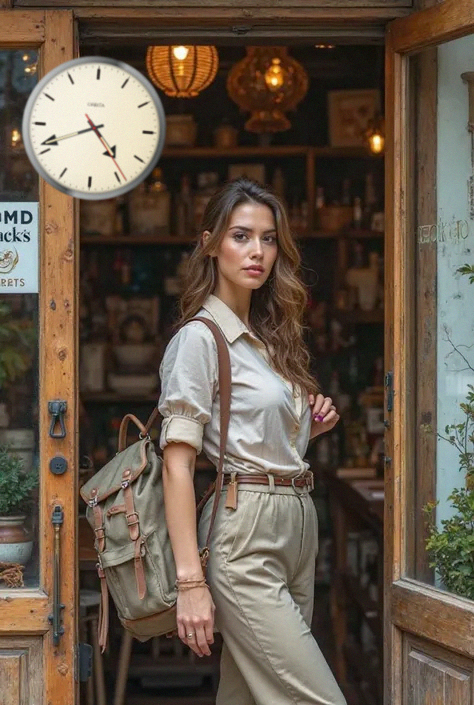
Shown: 4:41:24
